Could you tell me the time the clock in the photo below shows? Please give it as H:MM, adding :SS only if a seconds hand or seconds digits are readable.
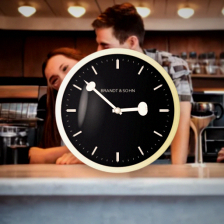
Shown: 2:52
